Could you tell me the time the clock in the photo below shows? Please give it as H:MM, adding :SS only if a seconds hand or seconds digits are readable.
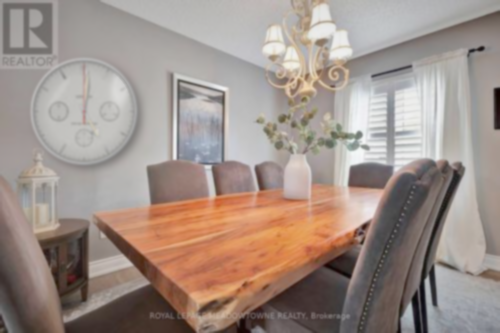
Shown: 5:01
